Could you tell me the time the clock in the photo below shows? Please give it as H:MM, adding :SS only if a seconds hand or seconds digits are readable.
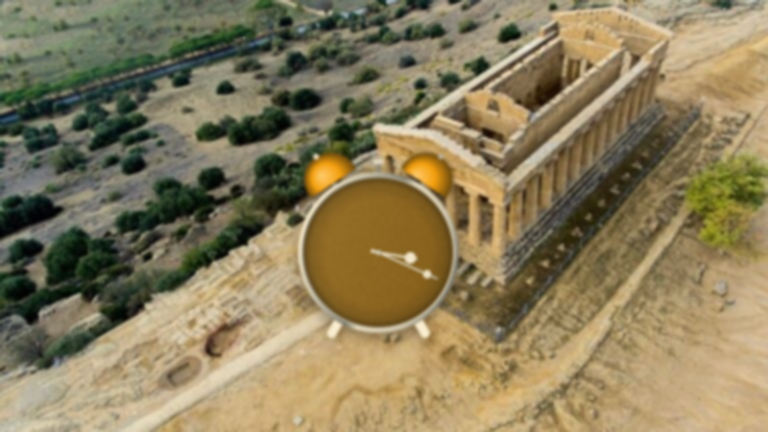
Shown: 3:19
